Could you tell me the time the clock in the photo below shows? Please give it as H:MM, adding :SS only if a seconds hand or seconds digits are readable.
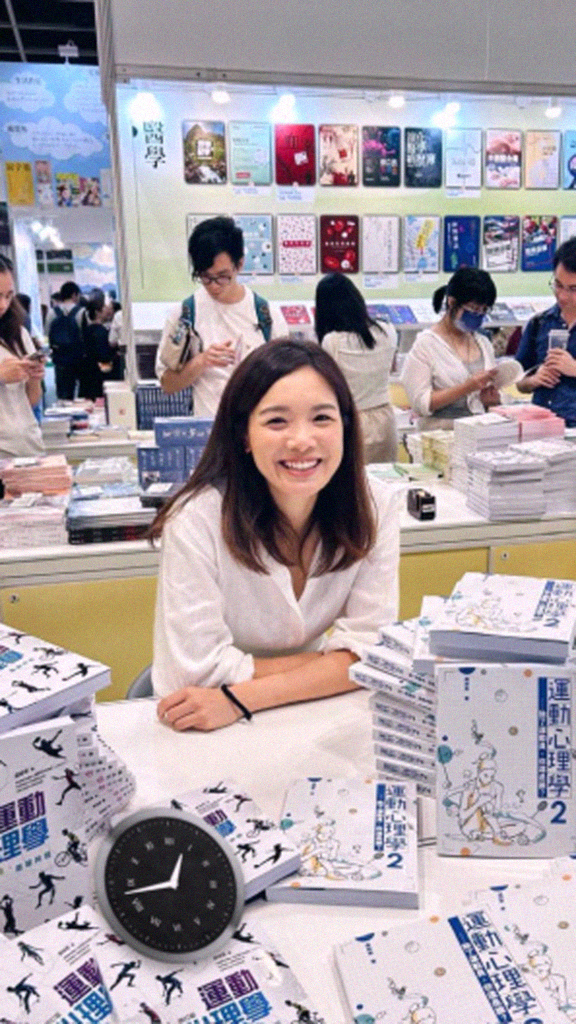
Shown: 12:43
